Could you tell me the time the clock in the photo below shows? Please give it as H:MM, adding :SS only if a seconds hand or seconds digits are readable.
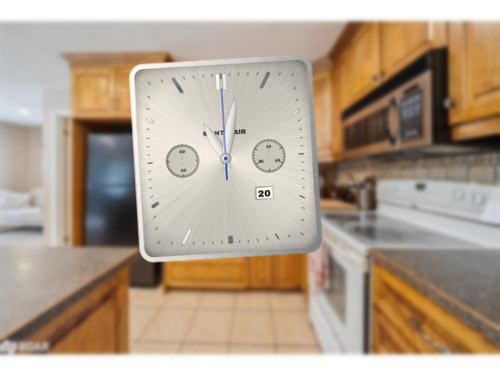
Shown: 11:02
